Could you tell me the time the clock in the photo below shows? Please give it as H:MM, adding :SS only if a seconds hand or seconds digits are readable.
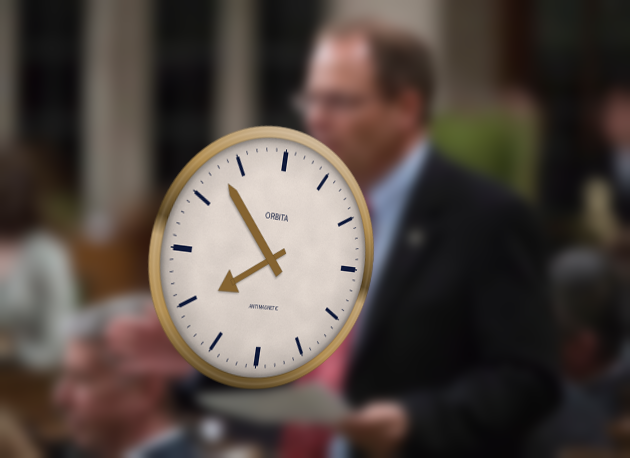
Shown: 7:53
